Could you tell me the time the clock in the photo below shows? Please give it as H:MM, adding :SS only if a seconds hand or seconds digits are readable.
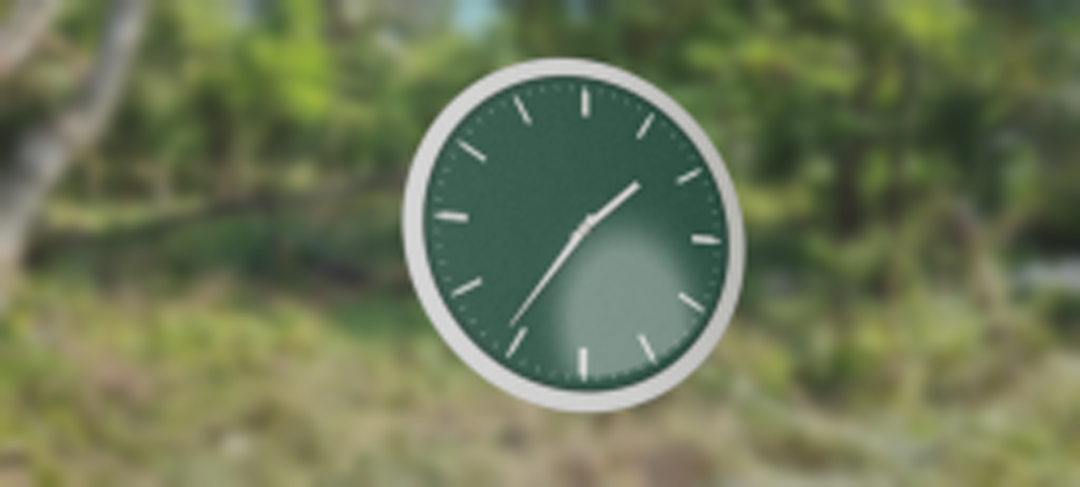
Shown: 1:36
